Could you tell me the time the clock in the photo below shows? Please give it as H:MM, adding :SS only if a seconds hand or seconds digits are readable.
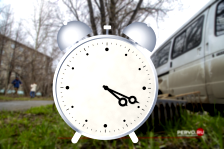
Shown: 4:19
